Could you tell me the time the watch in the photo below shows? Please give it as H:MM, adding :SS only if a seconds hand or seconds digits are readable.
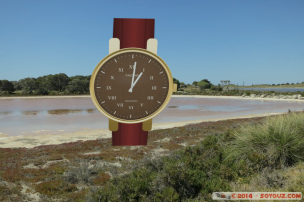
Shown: 1:01
